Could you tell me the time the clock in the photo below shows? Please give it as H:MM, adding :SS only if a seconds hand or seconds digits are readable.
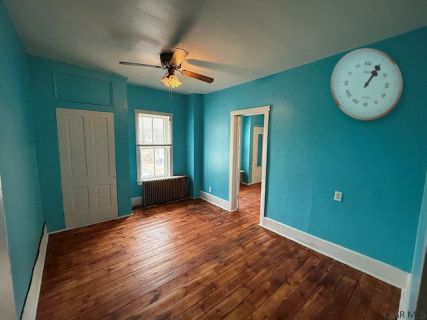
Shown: 1:05
